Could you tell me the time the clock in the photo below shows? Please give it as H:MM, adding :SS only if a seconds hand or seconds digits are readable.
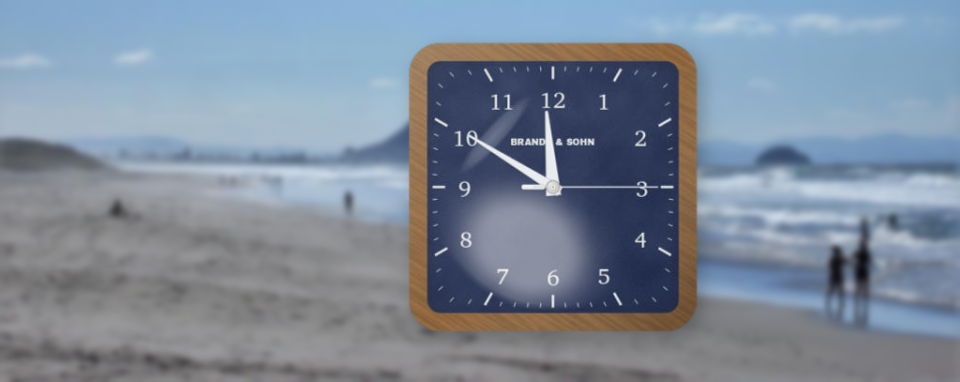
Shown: 11:50:15
